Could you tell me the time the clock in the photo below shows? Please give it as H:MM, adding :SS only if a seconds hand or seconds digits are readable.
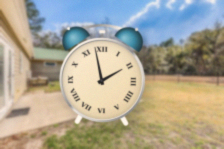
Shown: 1:58
